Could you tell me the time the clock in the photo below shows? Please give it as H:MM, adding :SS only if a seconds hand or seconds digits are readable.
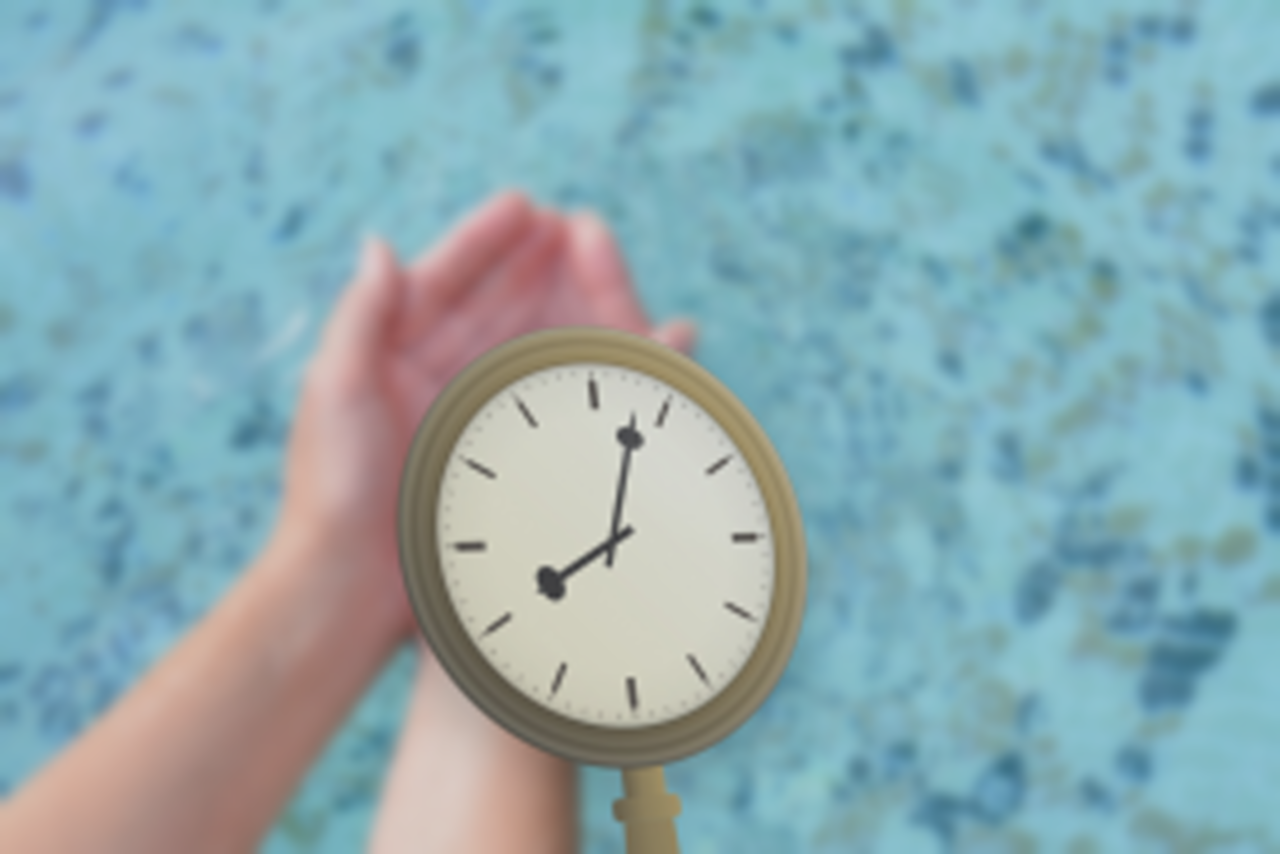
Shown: 8:03
